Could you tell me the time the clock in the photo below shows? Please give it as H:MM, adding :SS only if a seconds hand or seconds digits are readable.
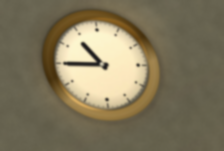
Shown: 10:45
